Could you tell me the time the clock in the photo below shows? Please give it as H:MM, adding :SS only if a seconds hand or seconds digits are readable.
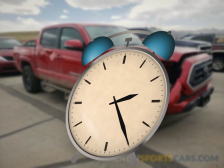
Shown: 2:25
